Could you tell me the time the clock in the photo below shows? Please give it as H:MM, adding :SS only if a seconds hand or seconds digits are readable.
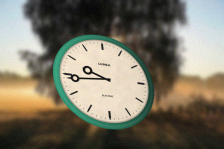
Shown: 9:44
